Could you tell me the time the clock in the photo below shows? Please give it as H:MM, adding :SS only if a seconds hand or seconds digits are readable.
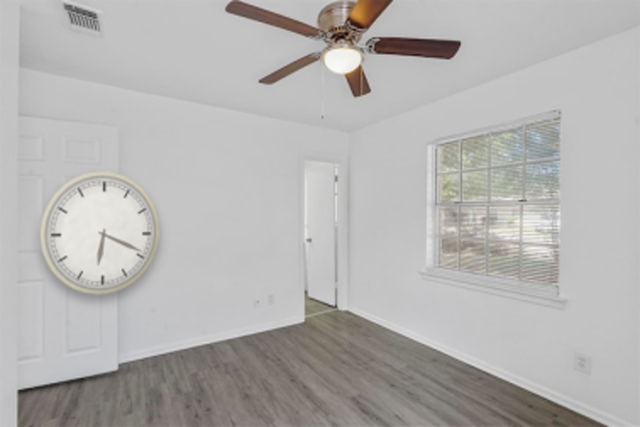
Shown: 6:19
